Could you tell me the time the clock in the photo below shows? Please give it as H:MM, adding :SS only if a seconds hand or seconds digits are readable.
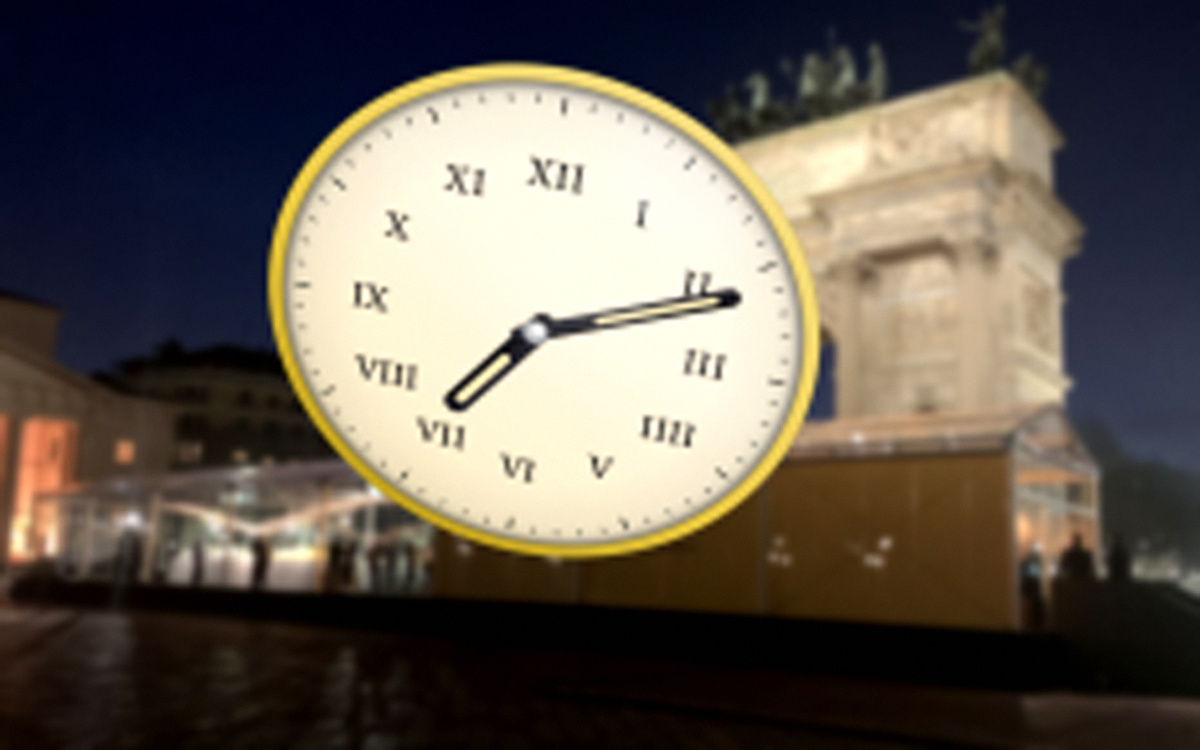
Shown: 7:11
